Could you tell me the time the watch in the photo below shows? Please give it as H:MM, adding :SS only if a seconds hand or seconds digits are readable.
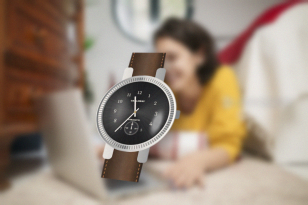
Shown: 11:36
